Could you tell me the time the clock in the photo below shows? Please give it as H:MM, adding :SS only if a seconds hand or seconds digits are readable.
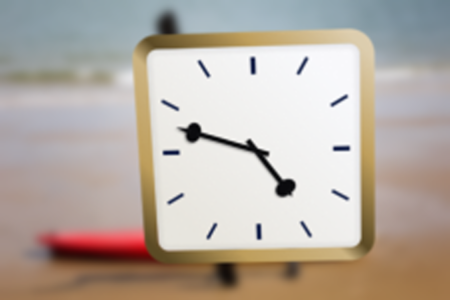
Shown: 4:48
